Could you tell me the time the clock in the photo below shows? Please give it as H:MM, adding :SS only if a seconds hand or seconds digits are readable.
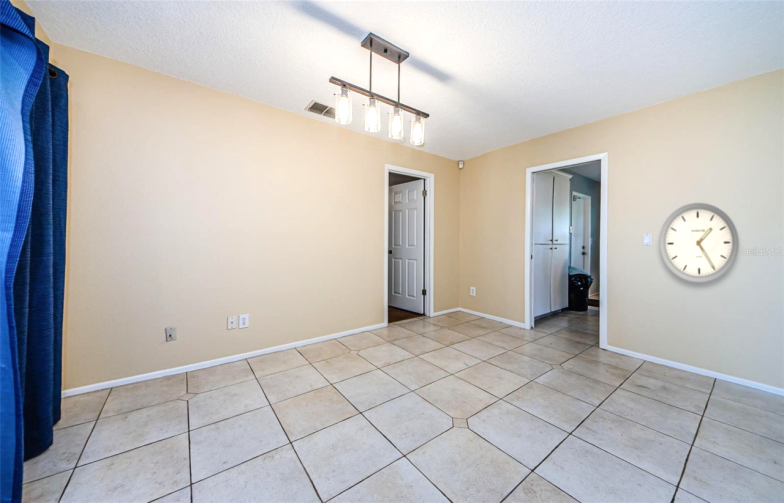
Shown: 1:25
